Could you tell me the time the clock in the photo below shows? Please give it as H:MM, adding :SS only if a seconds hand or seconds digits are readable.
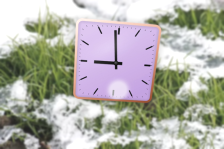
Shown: 8:59
